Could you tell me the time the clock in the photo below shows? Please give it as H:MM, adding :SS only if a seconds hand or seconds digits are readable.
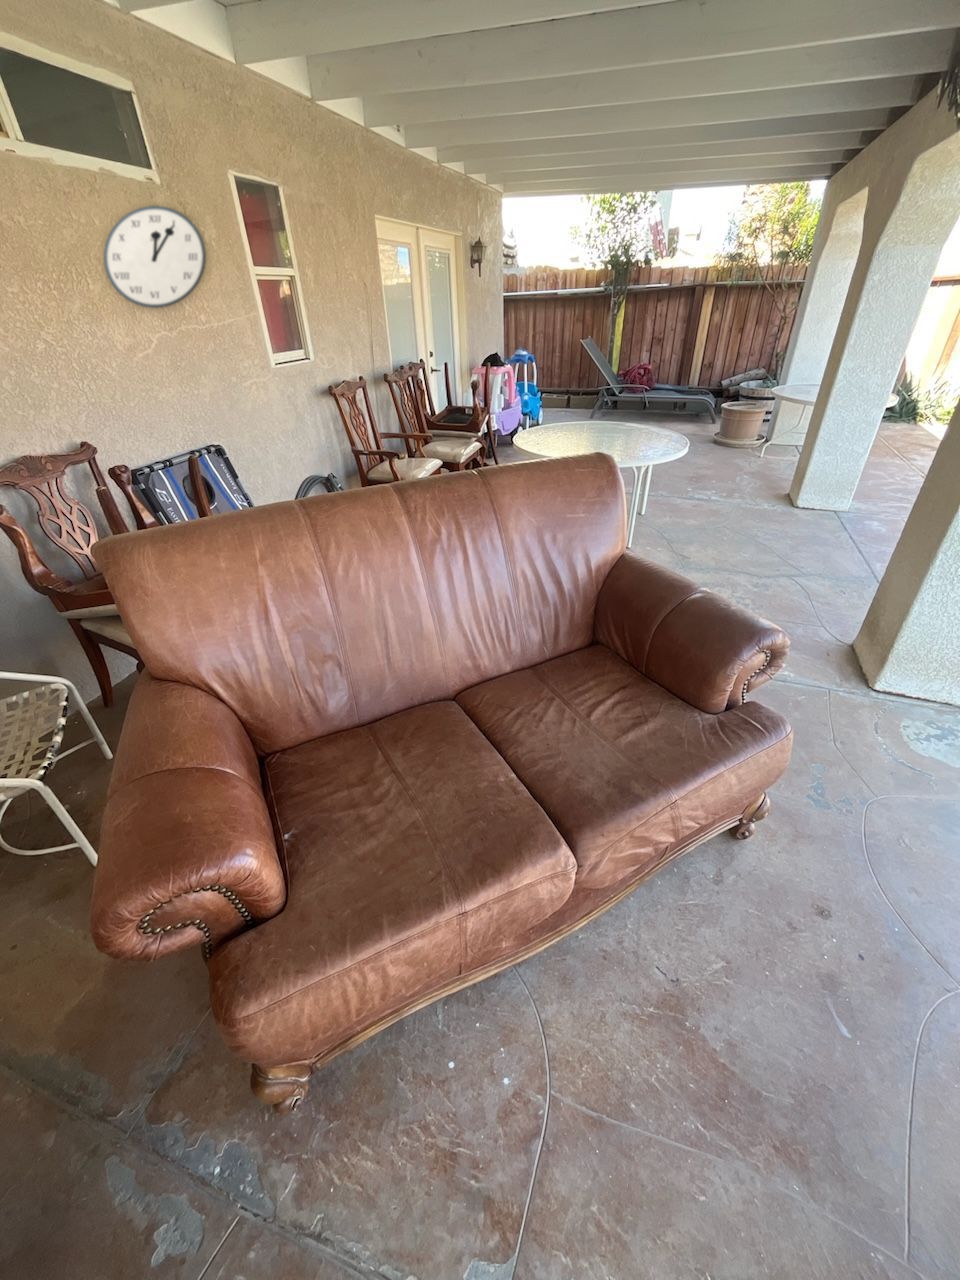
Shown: 12:05
